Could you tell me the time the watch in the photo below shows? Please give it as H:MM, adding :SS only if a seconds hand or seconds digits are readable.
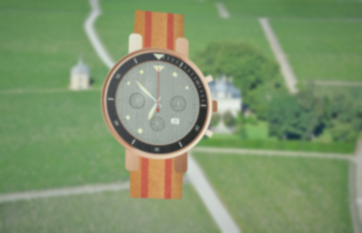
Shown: 6:52
